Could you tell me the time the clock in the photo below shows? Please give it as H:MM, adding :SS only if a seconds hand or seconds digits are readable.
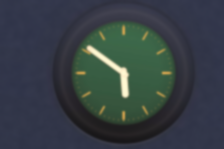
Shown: 5:51
